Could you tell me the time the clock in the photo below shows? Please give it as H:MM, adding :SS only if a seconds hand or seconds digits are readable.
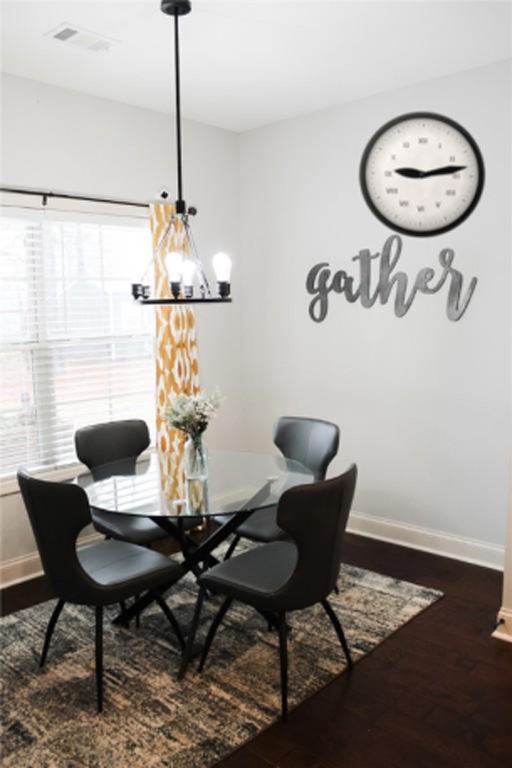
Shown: 9:13
